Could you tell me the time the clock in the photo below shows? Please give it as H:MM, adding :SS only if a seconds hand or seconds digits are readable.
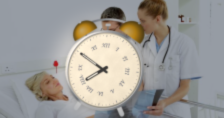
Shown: 7:50
